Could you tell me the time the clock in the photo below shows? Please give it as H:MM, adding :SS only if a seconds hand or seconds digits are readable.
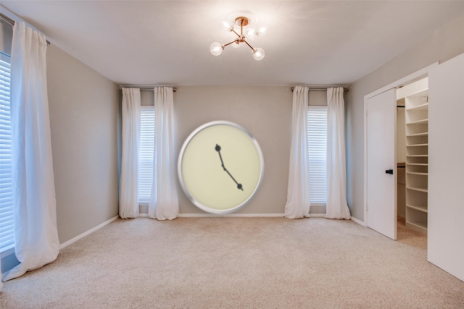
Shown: 11:23
